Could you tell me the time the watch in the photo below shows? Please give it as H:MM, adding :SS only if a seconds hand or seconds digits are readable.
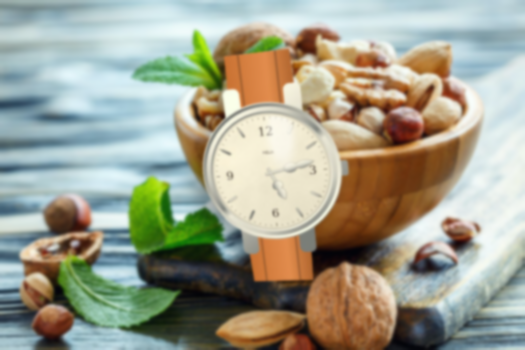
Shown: 5:13
